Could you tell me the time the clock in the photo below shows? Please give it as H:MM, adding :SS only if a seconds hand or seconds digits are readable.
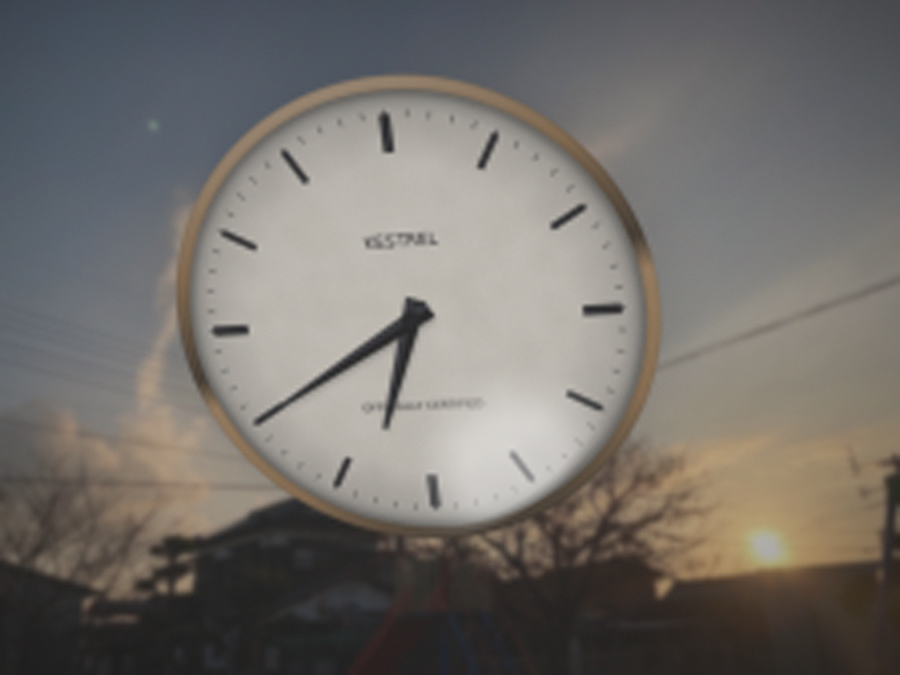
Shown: 6:40
